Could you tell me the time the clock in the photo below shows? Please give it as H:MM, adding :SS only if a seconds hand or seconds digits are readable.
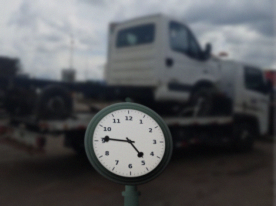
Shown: 4:46
